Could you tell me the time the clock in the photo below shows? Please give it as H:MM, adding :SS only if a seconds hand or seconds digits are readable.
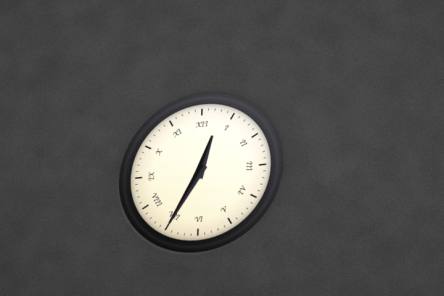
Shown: 12:35
